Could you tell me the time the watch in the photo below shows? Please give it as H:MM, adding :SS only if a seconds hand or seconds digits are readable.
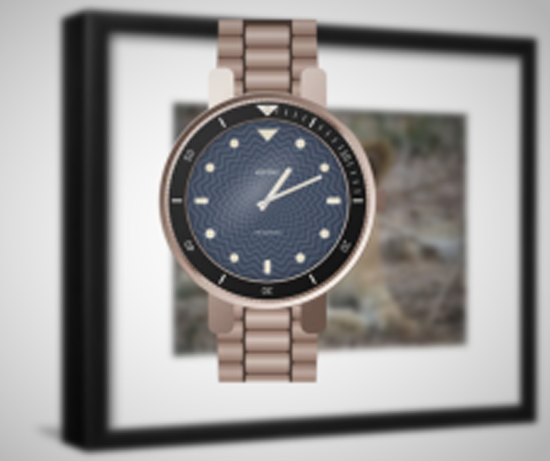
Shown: 1:11
